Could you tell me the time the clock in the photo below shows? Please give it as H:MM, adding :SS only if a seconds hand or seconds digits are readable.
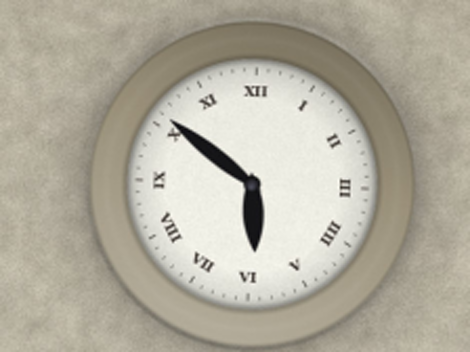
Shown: 5:51
